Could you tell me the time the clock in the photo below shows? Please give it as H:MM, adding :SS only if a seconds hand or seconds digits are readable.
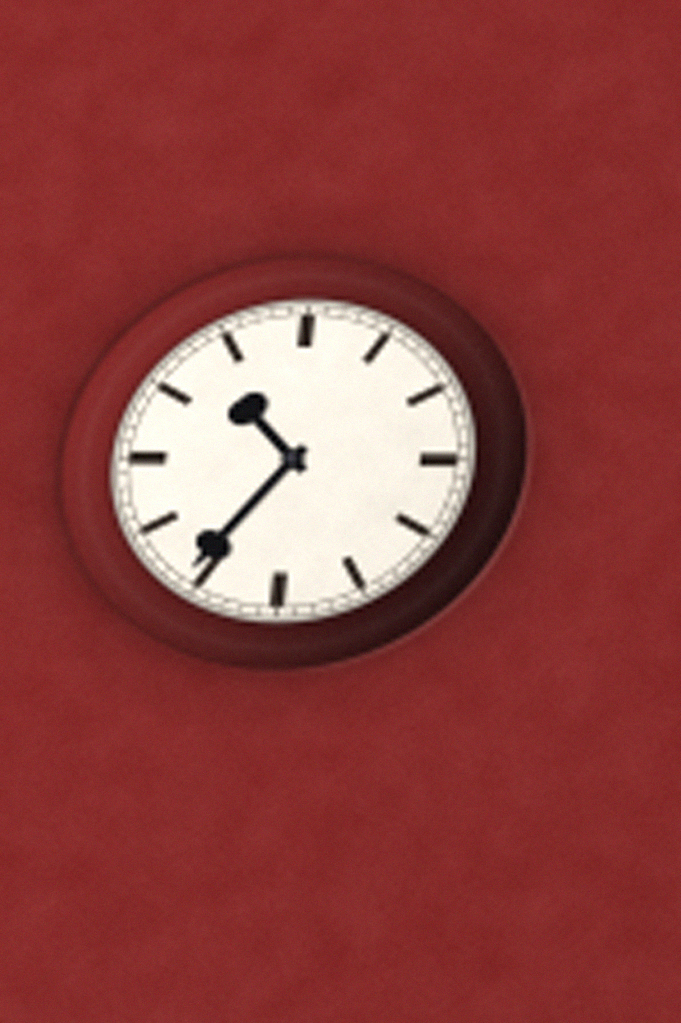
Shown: 10:36
